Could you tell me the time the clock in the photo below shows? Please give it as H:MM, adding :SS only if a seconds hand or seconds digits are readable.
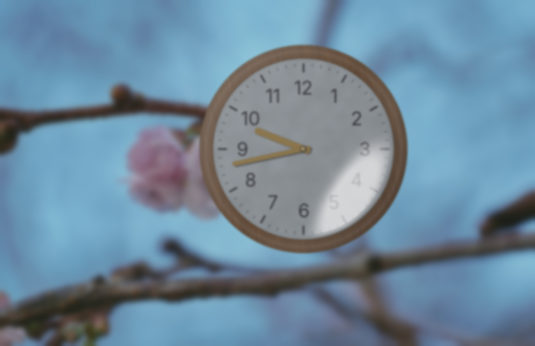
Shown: 9:43
